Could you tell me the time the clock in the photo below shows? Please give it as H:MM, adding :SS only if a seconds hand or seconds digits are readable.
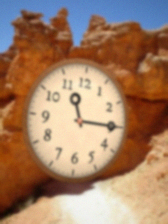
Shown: 11:15
